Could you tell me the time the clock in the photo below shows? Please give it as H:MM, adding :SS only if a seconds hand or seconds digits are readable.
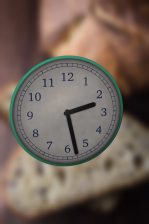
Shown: 2:28
